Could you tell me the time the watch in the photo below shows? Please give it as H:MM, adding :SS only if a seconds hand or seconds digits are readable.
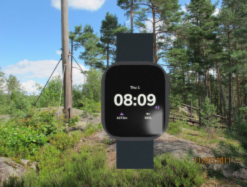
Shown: 8:09
